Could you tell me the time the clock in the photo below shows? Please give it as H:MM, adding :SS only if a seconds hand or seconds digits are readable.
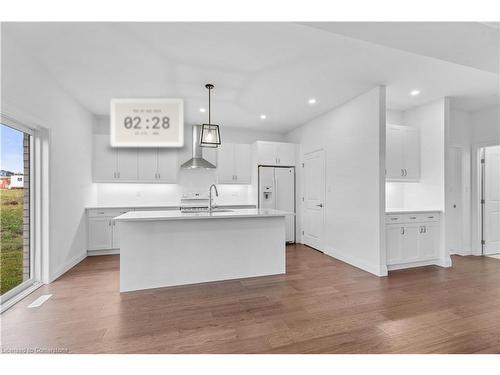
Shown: 2:28
